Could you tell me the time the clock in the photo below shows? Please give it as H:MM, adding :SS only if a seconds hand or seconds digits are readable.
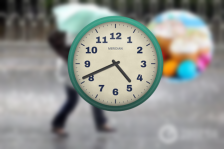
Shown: 4:41
